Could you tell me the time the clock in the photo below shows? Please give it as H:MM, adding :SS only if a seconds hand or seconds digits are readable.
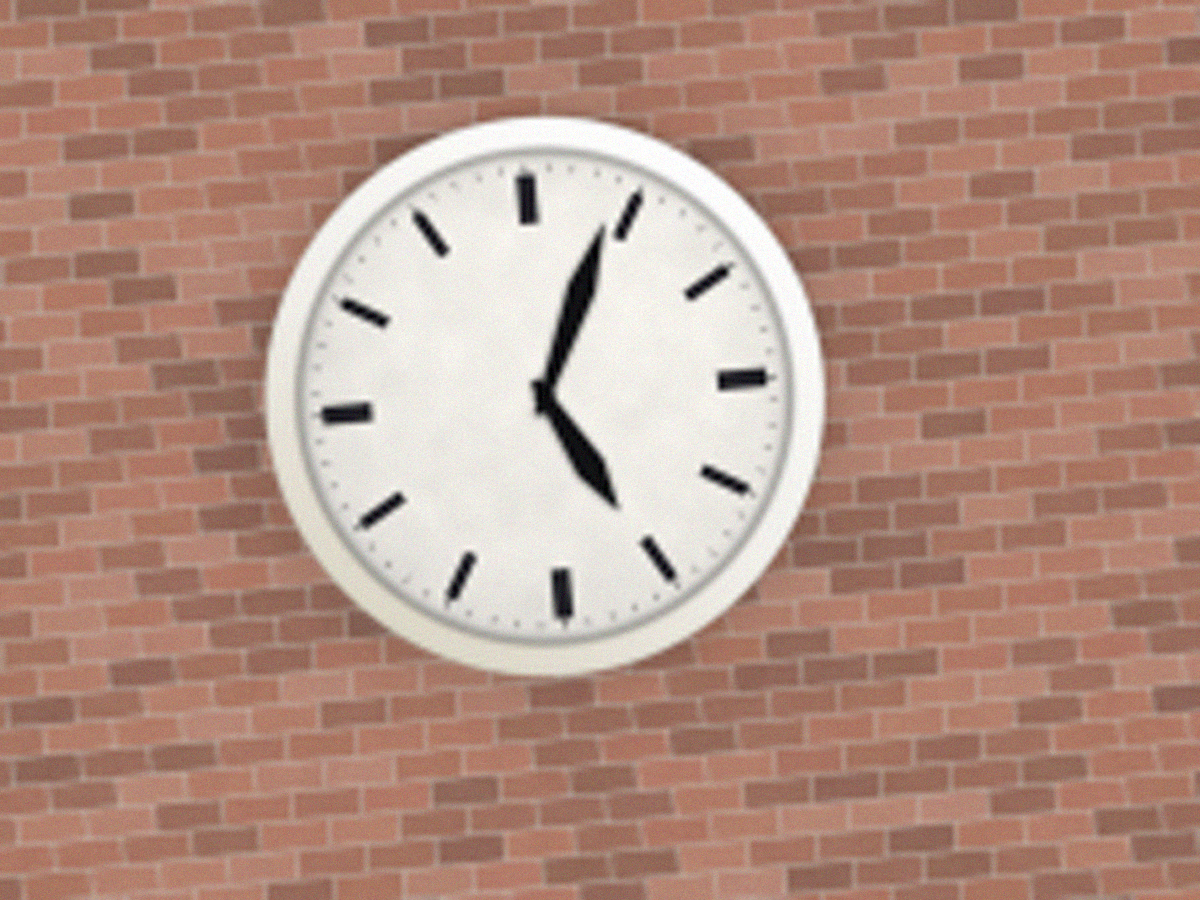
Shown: 5:04
